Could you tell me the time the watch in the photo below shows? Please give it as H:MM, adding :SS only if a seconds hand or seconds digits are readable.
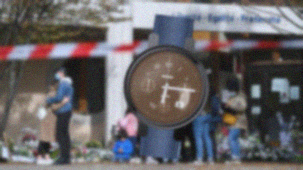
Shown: 6:15
